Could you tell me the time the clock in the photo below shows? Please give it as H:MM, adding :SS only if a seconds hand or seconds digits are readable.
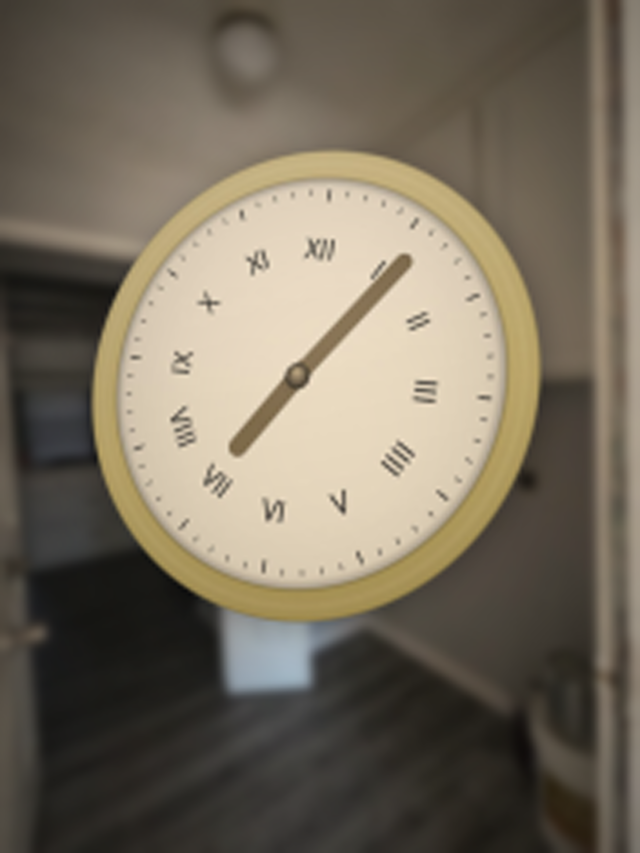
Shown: 7:06
